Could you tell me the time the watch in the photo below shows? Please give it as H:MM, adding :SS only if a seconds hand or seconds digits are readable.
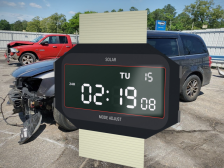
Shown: 2:19:08
